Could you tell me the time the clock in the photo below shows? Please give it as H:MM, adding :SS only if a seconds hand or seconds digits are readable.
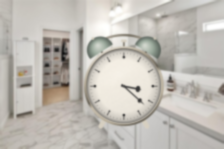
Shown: 3:22
